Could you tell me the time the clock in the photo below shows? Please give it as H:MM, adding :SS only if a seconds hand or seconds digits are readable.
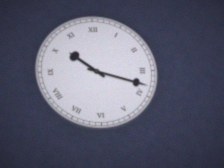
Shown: 10:18
